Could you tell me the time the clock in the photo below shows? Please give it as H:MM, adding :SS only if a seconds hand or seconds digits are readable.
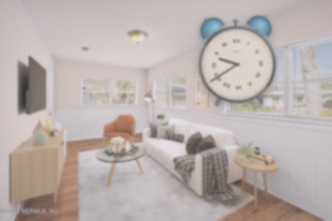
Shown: 9:40
